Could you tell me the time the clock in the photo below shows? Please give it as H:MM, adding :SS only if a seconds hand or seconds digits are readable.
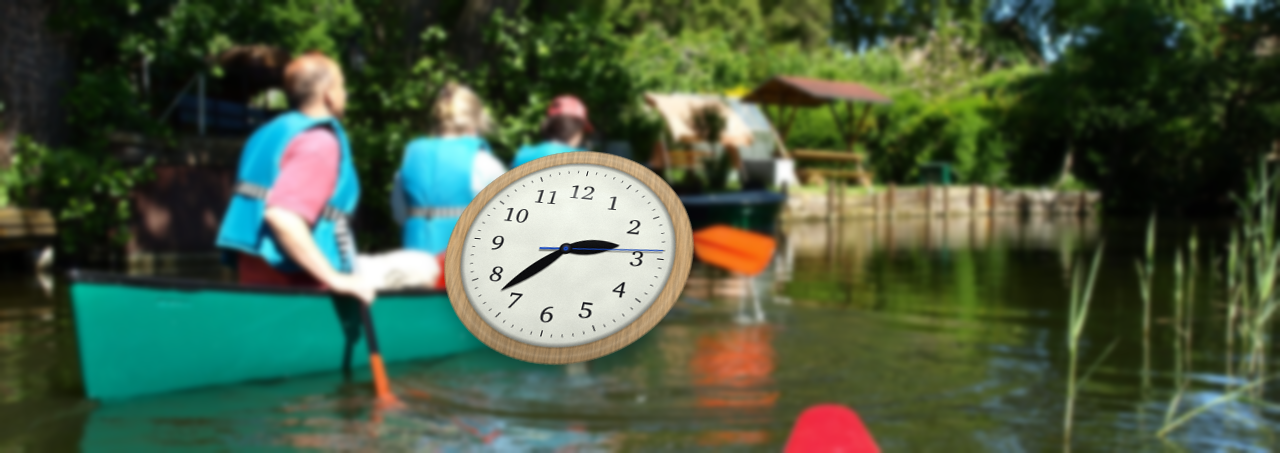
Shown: 2:37:14
